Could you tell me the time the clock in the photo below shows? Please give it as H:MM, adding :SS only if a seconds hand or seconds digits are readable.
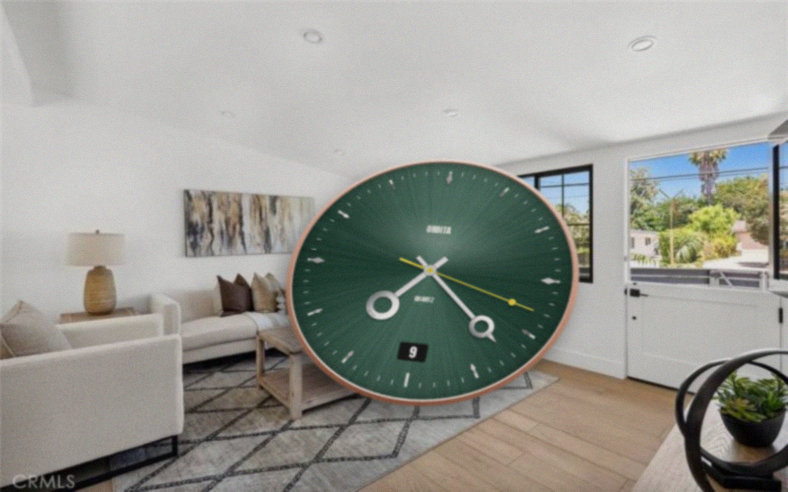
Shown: 7:22:18
